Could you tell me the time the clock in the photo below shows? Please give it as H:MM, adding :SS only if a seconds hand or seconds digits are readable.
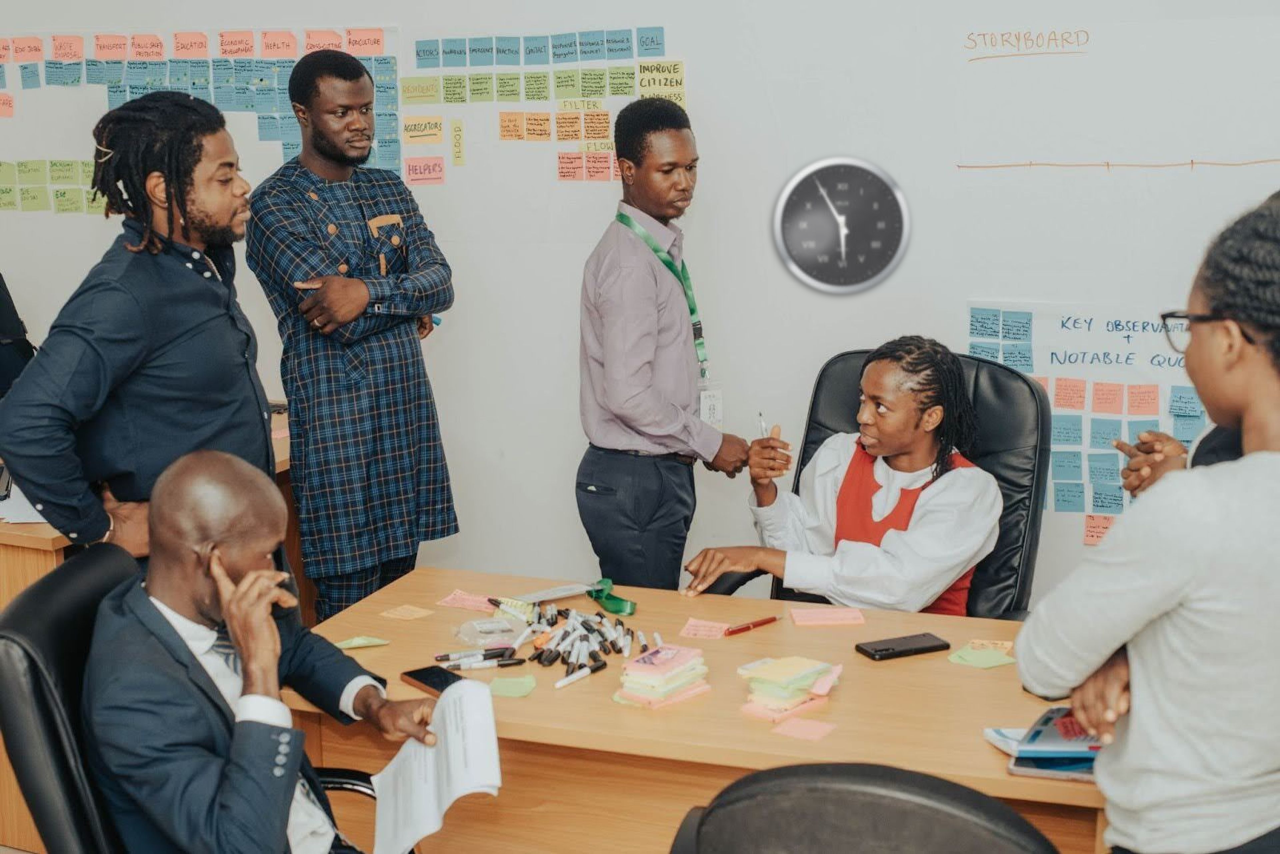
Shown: 5:55
